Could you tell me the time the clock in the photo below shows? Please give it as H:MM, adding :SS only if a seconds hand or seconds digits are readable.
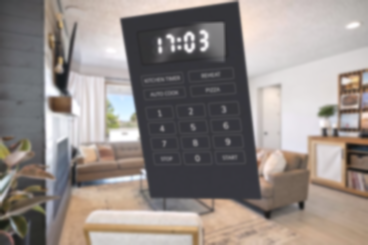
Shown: 17:03
